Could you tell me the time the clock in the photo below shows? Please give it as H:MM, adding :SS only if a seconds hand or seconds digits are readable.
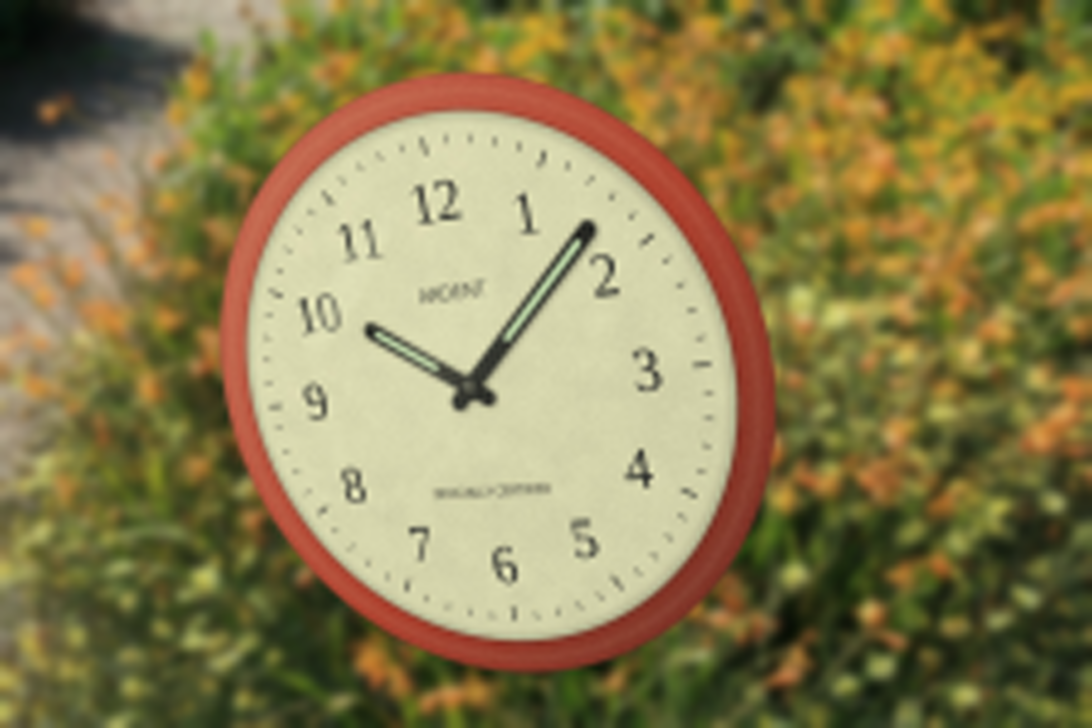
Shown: 10:08
